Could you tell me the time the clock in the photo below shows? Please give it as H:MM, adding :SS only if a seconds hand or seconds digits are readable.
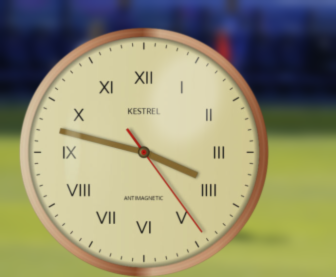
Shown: 3:47:24
